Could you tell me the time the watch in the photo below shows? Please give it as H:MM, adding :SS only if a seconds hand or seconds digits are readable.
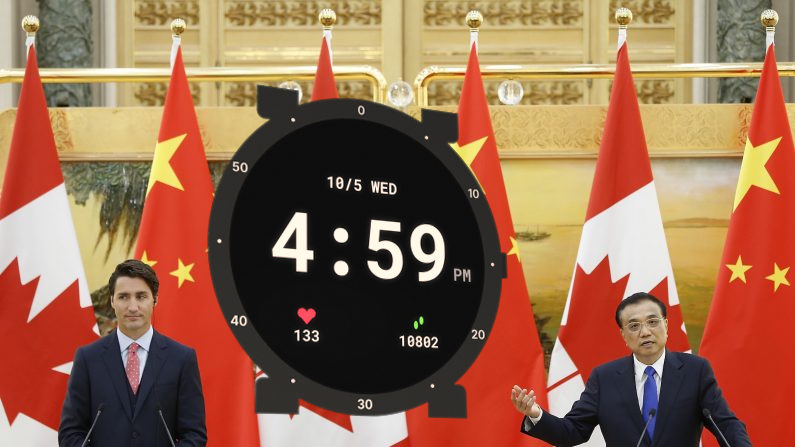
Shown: 4:59
